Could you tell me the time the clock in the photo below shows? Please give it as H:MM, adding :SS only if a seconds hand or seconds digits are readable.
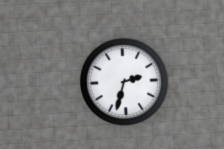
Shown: 2:33
